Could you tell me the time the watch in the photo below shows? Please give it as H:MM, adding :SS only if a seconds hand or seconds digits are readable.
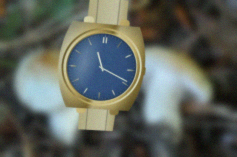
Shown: 11:19
